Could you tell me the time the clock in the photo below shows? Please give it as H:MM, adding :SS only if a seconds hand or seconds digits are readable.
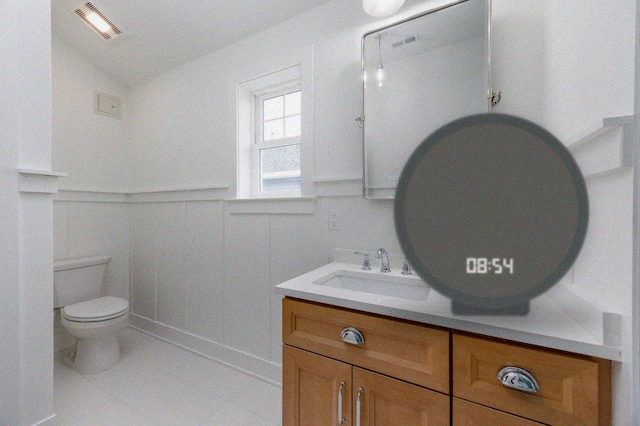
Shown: 8:54
